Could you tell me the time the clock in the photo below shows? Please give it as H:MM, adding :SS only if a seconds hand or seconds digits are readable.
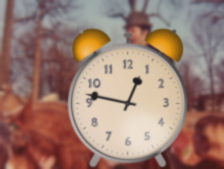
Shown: 12:47
